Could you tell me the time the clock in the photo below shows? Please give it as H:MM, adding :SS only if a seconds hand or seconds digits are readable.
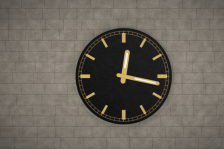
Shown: 12:17
